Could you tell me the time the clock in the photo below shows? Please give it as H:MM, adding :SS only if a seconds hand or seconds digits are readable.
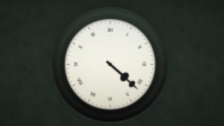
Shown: 4:22
